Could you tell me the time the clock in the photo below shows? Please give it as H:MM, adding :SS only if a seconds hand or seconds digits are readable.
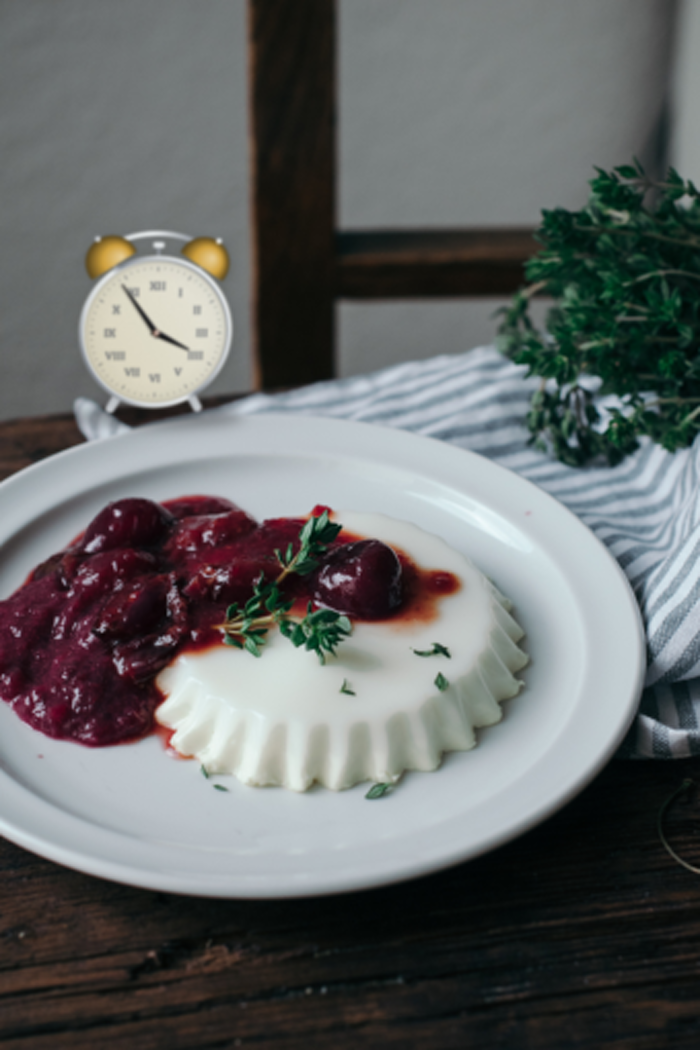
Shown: 3:54
